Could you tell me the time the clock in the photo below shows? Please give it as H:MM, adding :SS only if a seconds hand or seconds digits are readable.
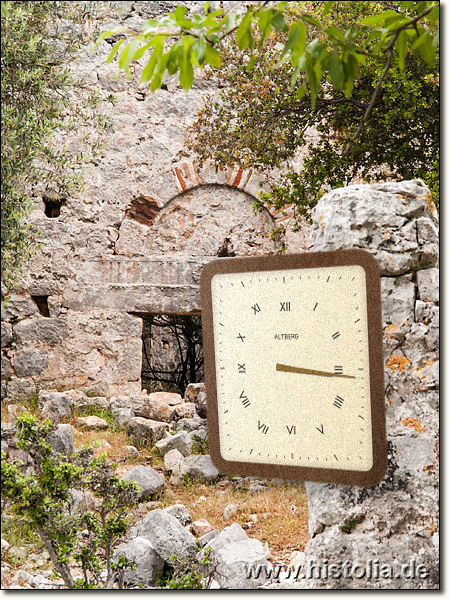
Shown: 3:16
